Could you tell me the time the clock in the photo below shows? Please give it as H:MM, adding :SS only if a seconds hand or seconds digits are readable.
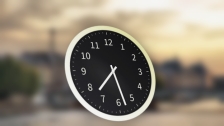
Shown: 7:28
